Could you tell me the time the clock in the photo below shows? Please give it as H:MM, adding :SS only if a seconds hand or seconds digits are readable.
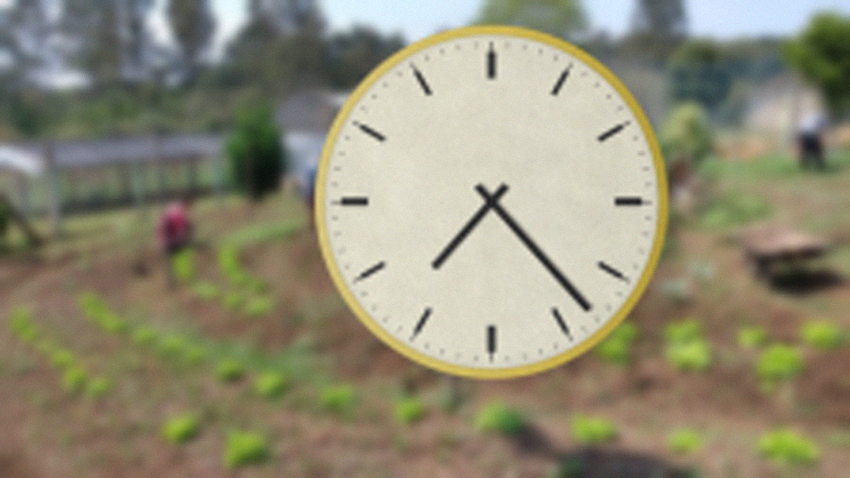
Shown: 7:23
